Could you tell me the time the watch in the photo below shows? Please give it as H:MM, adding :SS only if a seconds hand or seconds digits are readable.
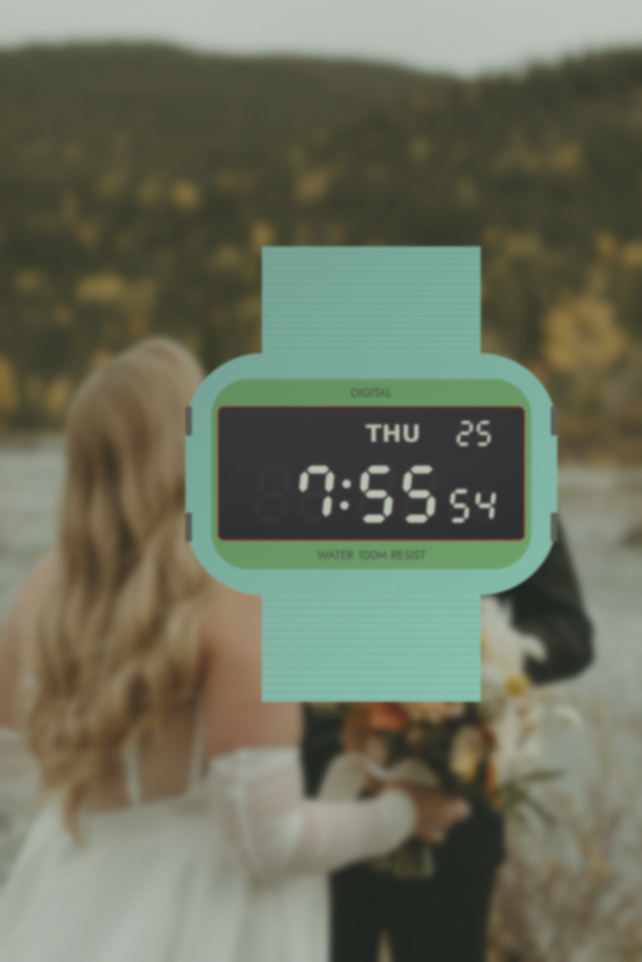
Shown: 7:55:54
